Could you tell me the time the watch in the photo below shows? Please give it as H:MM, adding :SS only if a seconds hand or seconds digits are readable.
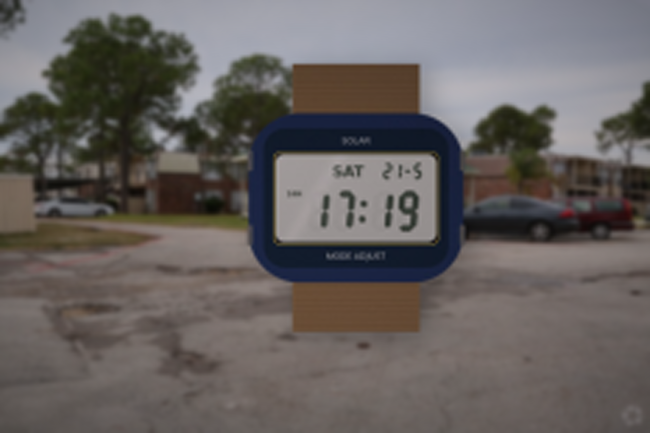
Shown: 17:19
